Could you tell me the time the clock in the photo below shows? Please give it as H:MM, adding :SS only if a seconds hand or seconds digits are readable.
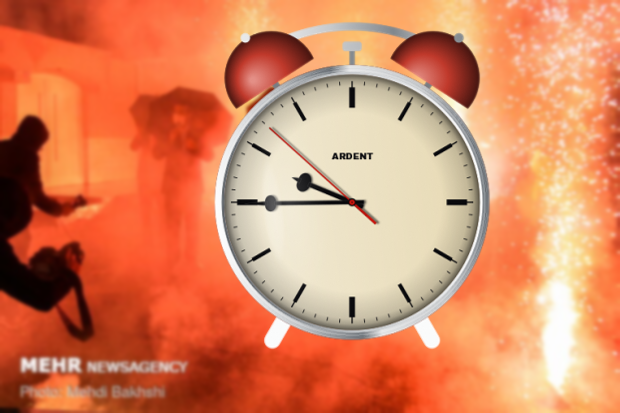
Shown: 9:44:52
